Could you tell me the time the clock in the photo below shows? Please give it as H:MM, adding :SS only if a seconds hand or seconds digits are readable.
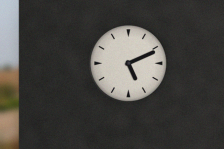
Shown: 5:11
